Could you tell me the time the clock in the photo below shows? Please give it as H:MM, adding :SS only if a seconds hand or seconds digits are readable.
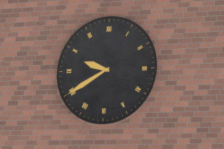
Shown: 9:40
